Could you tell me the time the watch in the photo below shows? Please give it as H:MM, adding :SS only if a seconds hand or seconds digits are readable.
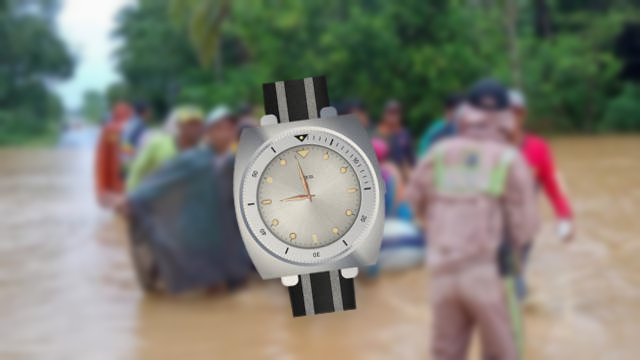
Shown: 8:58
